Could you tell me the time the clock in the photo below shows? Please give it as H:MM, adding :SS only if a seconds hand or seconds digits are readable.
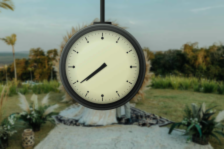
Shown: 7:39
